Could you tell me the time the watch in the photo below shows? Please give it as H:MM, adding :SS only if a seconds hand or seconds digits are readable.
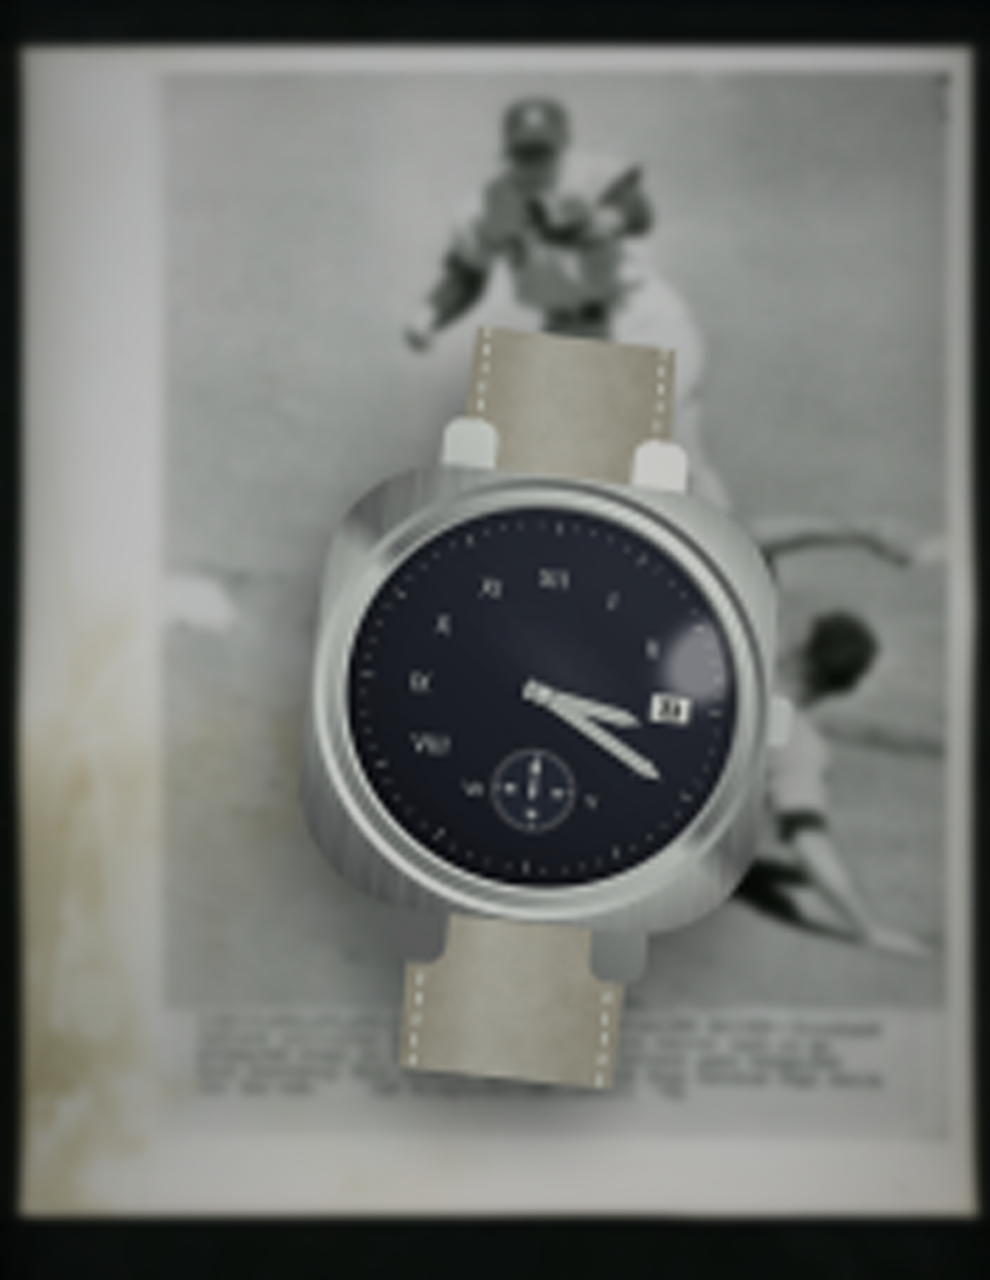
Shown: 3:20
